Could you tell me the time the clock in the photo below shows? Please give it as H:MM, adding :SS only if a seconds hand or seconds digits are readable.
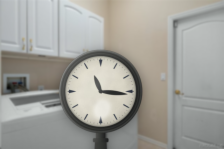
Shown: 11:16
